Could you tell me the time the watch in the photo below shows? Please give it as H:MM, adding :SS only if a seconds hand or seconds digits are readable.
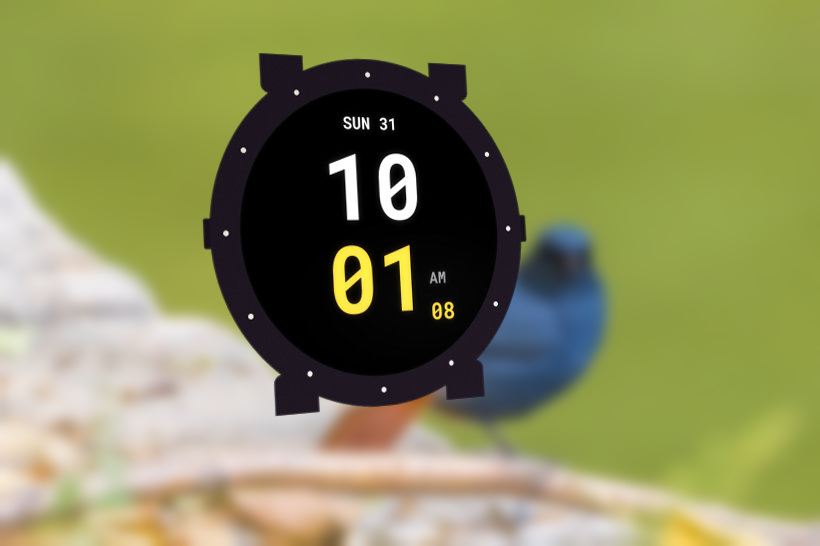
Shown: 10:01:08
